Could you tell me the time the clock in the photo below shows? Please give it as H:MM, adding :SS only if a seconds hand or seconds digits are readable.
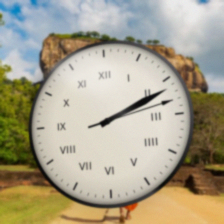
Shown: 2:11:13
